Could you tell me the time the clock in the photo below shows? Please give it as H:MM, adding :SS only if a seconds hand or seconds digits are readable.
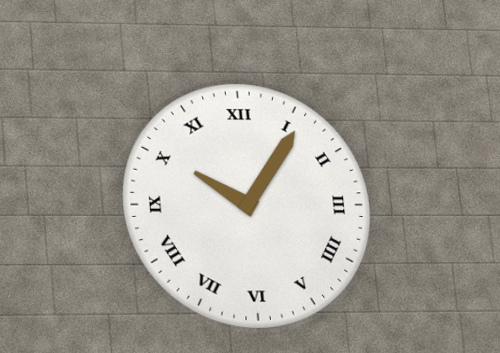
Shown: 10:06
